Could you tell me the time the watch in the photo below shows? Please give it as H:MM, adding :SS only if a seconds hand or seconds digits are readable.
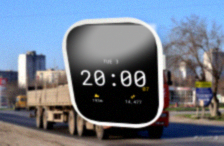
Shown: 20:00
